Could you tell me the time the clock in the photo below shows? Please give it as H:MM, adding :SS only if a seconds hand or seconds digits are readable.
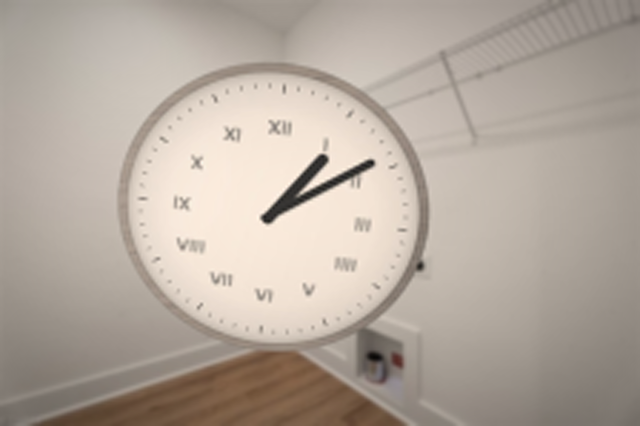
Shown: 1:09
